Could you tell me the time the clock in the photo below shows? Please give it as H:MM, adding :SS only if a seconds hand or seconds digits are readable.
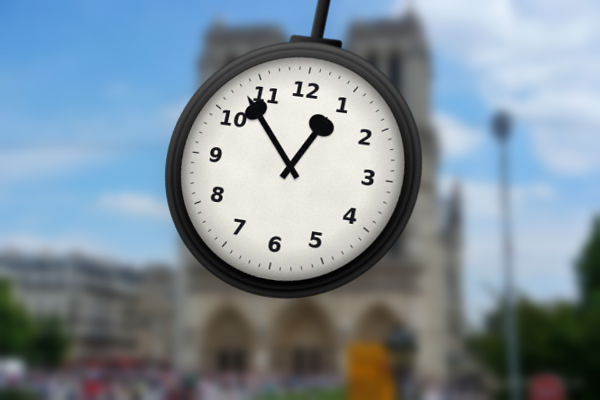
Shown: 12:53
